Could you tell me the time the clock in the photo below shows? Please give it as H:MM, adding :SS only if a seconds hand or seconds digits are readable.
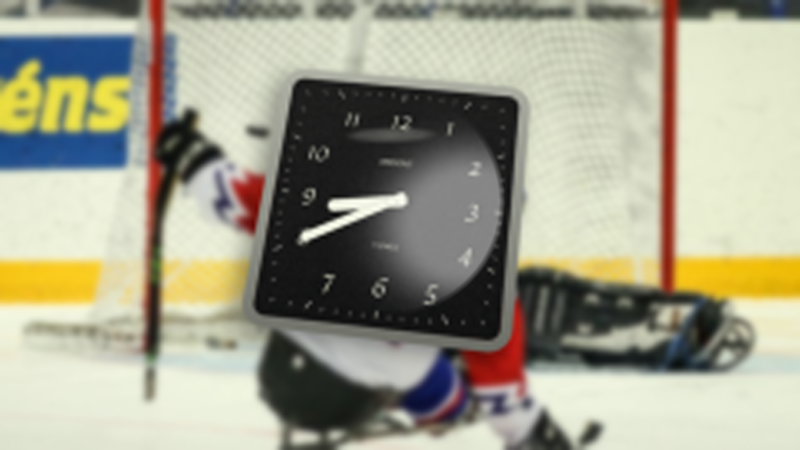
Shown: 8:40
